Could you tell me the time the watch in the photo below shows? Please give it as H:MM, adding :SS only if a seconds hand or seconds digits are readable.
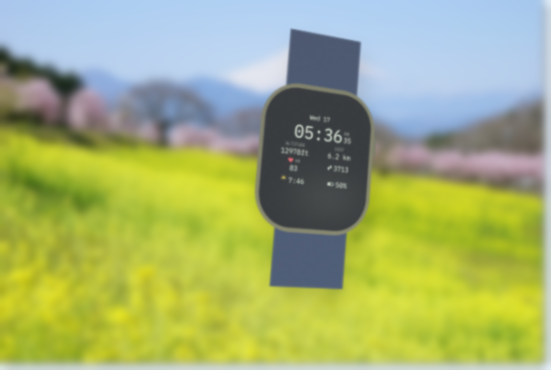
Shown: 5:36
